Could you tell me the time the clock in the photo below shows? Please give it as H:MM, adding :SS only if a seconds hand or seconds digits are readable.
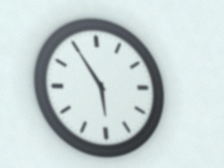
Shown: 5:55
